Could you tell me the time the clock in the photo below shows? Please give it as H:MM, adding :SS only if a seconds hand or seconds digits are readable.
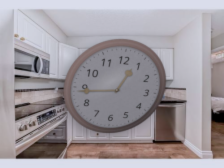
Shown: 12:44
